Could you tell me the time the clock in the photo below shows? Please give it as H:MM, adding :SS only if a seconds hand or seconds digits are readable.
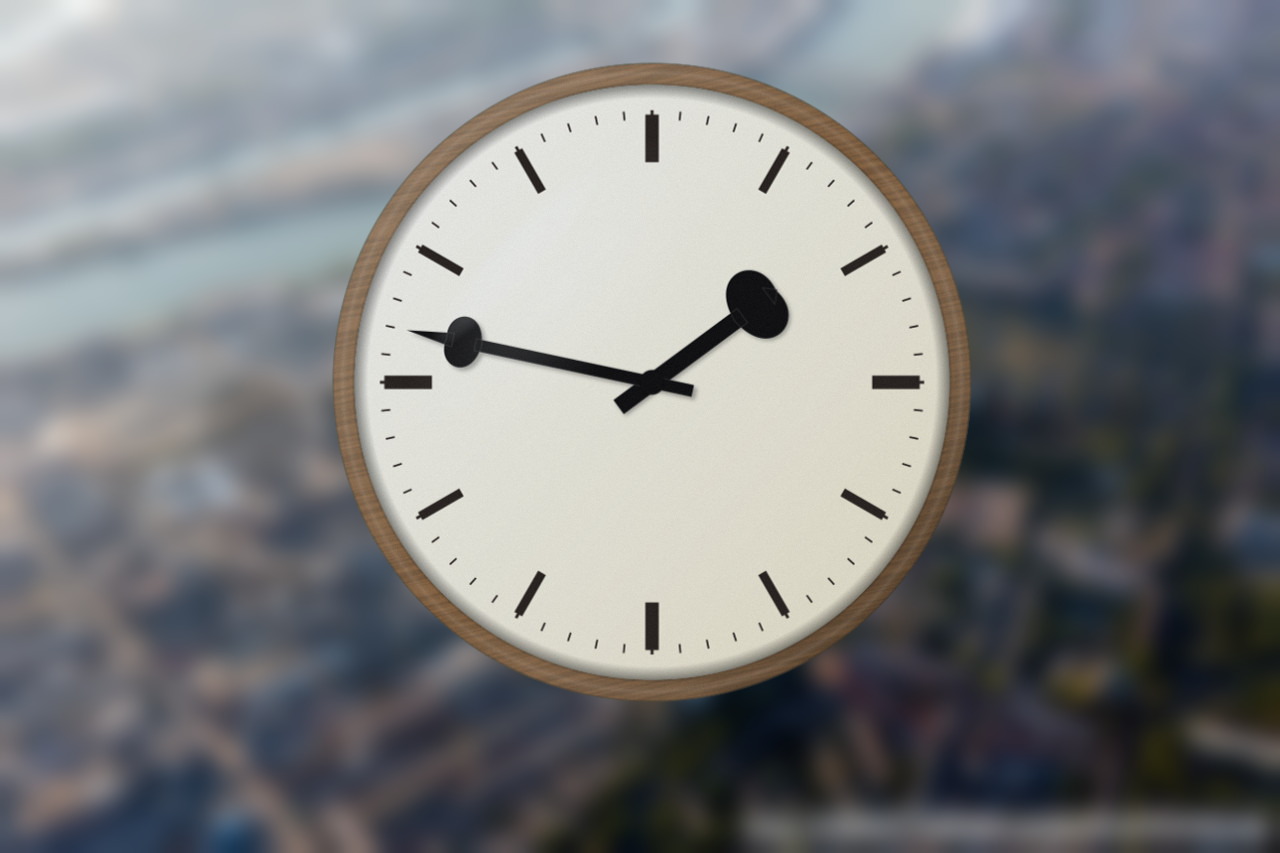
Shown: 1:47
